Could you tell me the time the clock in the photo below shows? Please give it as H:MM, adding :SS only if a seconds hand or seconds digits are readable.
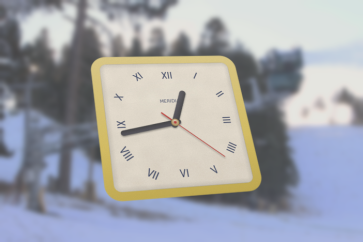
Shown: 12:43:22
